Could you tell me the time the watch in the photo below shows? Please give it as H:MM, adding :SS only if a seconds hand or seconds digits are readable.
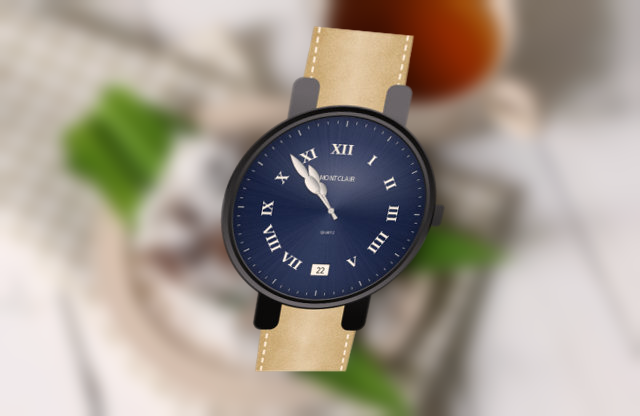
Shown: 10:53
